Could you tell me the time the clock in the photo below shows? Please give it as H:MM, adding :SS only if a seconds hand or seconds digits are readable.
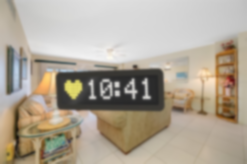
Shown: 10:41
